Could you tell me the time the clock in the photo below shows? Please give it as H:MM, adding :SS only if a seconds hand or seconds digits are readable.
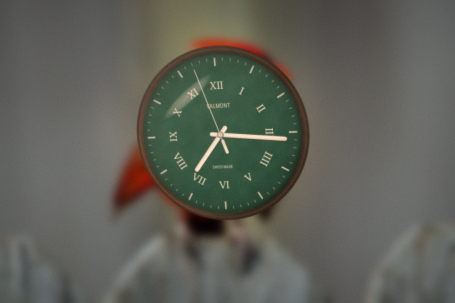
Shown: 7:15:57
